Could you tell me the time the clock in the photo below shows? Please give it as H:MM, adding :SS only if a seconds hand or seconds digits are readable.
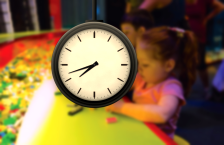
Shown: 7:42
